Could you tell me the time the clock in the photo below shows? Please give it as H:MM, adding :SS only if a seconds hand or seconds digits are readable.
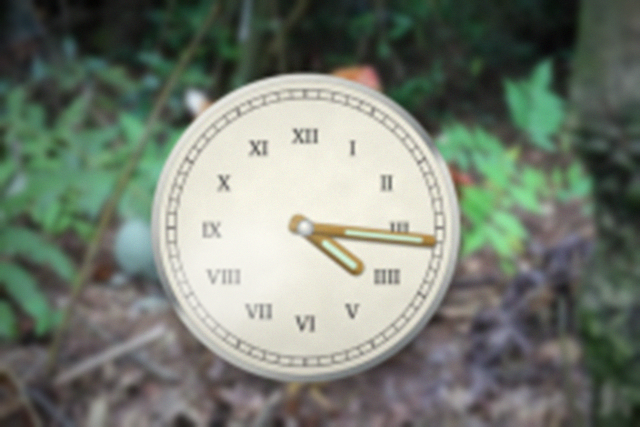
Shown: 4:16
